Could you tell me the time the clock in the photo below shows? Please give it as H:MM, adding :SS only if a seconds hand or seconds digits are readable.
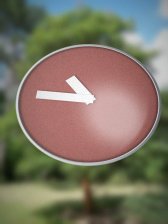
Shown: 10:46
